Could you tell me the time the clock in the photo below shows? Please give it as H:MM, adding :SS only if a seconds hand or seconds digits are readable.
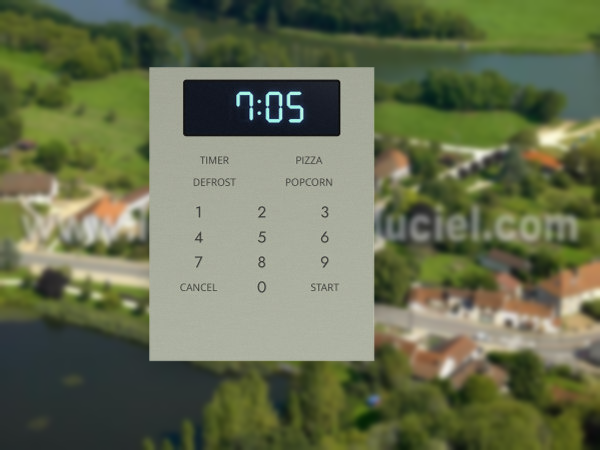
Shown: 7:05
